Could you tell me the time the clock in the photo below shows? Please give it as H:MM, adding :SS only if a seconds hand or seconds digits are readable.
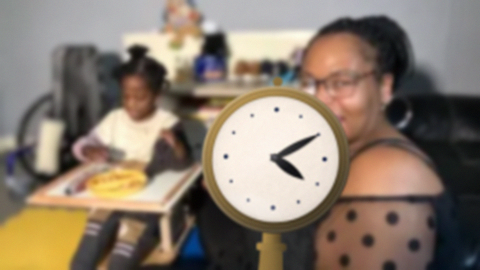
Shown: 4:10
